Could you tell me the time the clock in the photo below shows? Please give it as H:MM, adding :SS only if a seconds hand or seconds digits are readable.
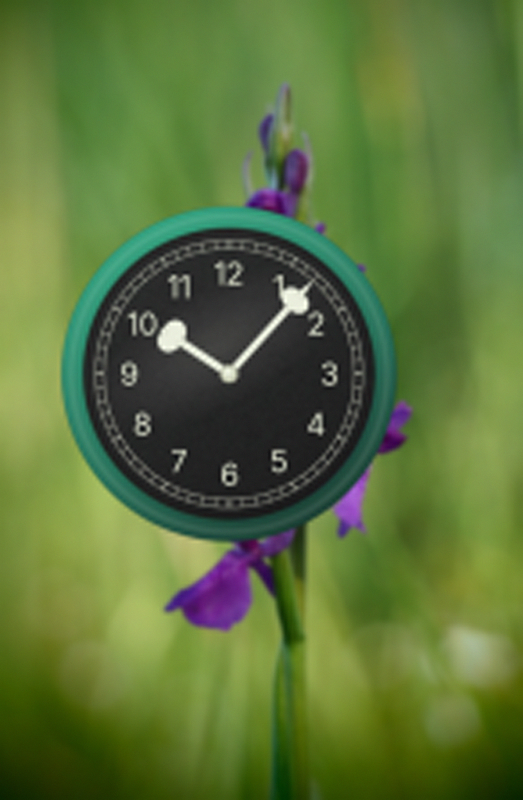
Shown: 10:07
